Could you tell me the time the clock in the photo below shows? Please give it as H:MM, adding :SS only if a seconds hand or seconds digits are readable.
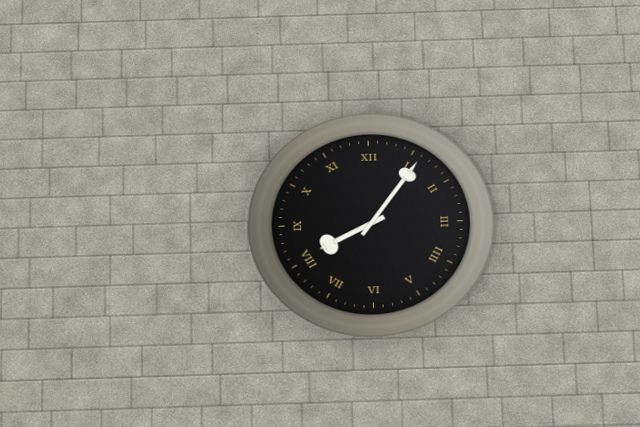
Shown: 8:06
